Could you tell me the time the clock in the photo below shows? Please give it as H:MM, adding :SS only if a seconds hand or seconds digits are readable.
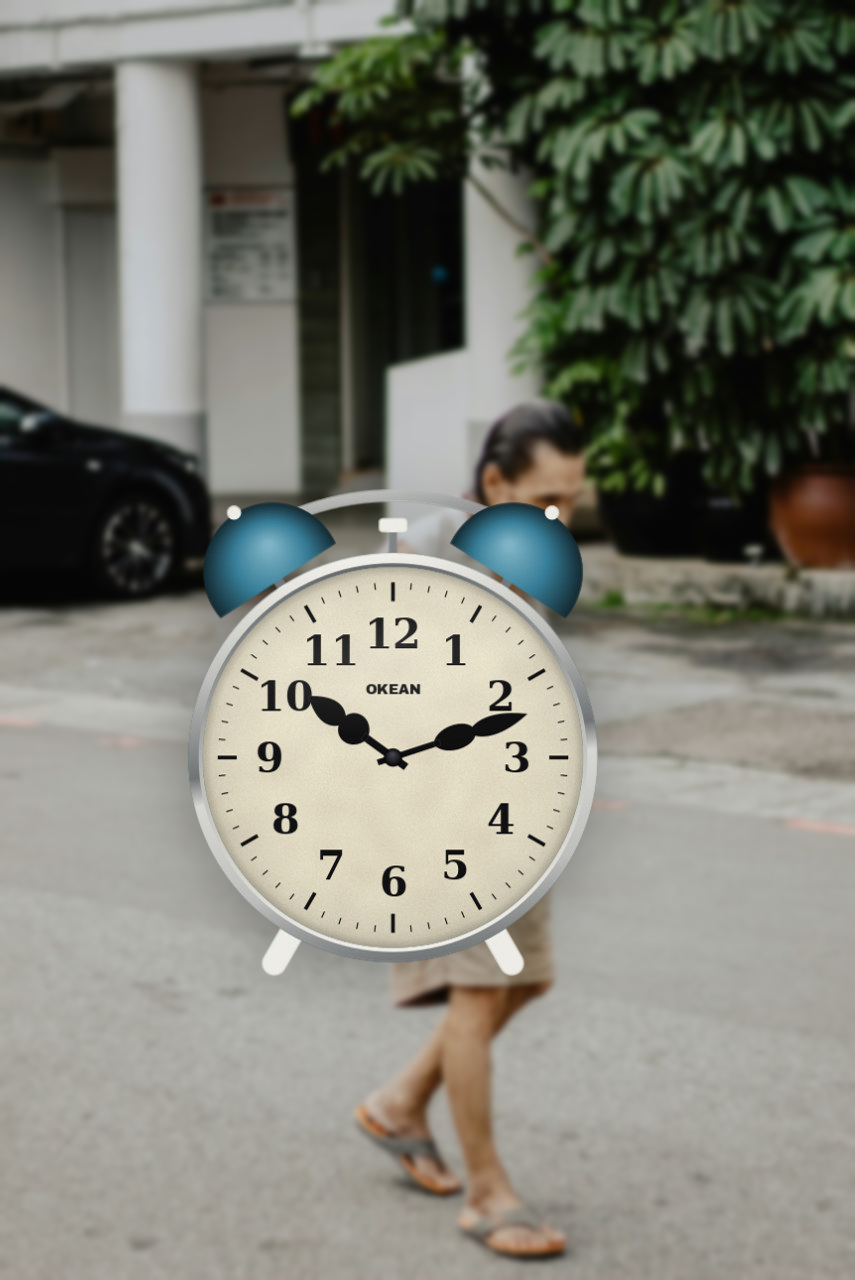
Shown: 10:12
